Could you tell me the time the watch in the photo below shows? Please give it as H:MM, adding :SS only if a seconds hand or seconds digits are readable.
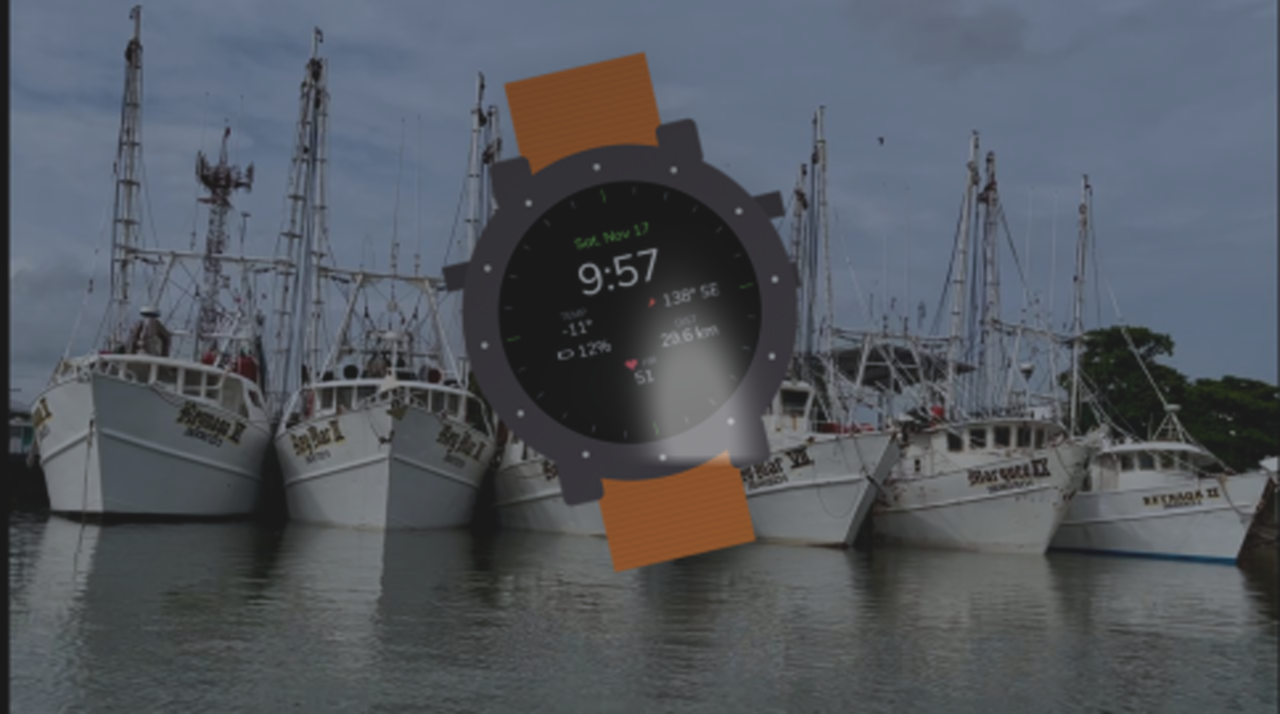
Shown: 9:57
